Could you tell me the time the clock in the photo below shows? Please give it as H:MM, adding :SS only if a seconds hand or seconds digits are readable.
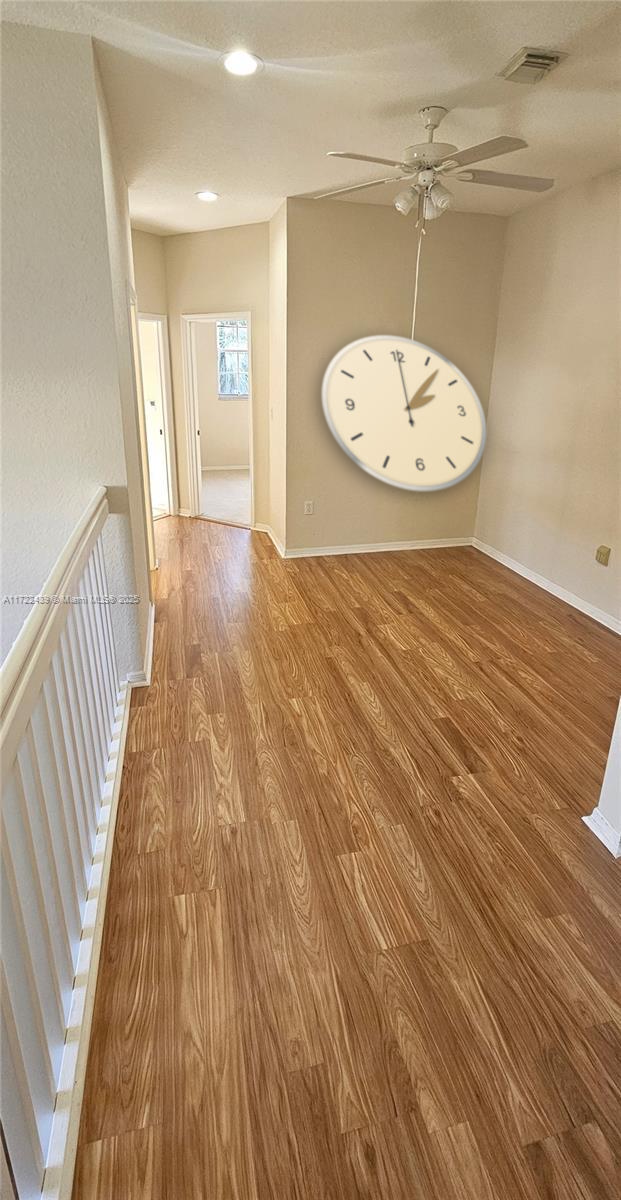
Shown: 2:07:00
